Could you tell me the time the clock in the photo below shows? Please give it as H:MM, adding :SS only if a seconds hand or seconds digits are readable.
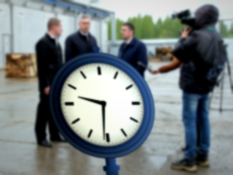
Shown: 9:31
